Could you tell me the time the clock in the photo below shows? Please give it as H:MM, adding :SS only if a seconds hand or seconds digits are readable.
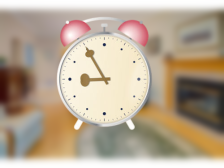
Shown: 8:55
